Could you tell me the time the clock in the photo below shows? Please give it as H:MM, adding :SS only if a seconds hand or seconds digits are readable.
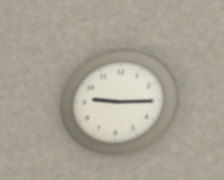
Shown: 9:15
